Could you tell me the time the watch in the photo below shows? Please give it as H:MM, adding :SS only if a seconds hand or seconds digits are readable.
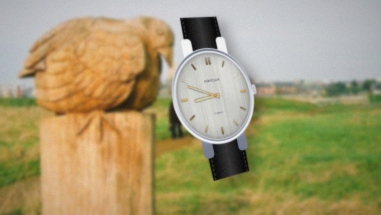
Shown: 8:49
